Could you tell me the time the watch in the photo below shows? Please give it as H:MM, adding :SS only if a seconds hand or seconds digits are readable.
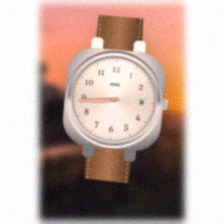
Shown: 8:44
